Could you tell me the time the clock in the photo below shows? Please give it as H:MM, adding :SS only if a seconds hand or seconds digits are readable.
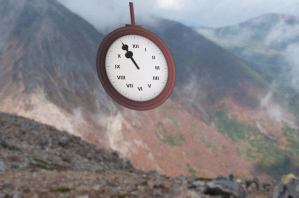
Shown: 10:55
